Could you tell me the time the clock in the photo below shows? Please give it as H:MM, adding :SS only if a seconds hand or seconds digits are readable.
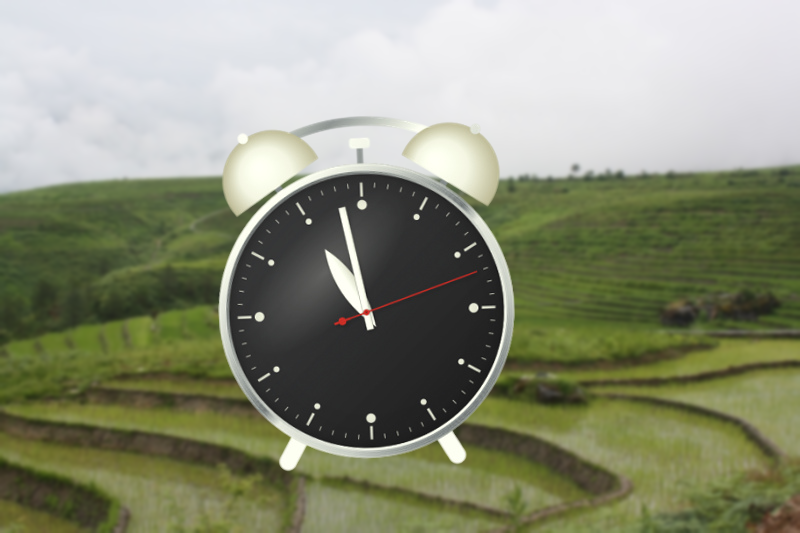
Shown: 10:58:12
